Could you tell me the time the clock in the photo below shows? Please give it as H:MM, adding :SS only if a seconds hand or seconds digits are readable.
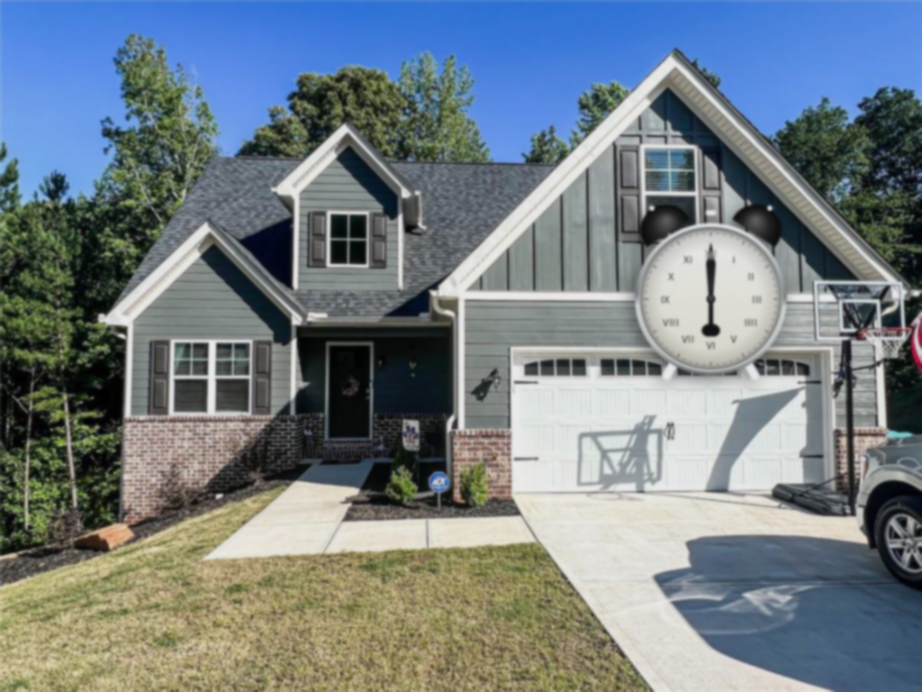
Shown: 6:00
